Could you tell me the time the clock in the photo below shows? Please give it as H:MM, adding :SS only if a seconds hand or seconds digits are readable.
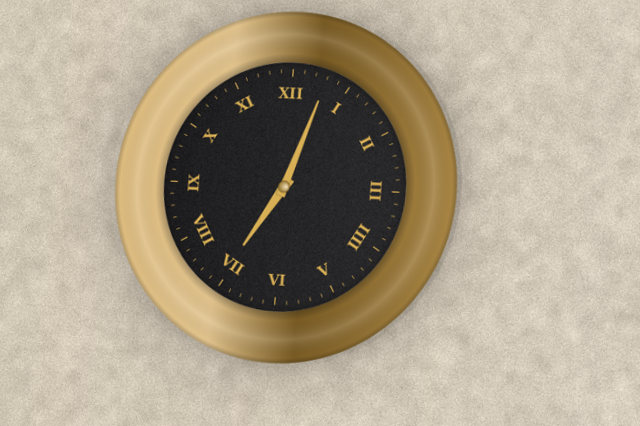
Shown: 7:03
